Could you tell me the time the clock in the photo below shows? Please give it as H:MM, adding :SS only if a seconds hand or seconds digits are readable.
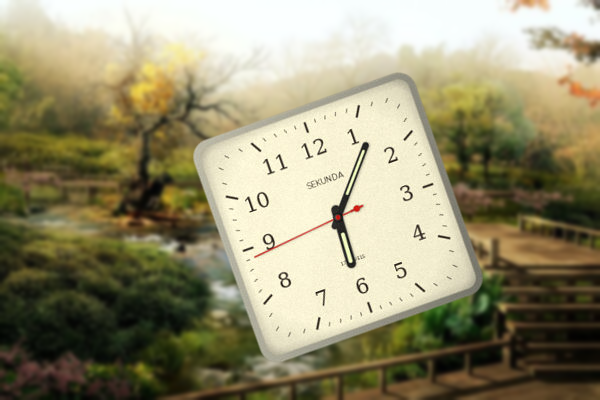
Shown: 6:06:44
